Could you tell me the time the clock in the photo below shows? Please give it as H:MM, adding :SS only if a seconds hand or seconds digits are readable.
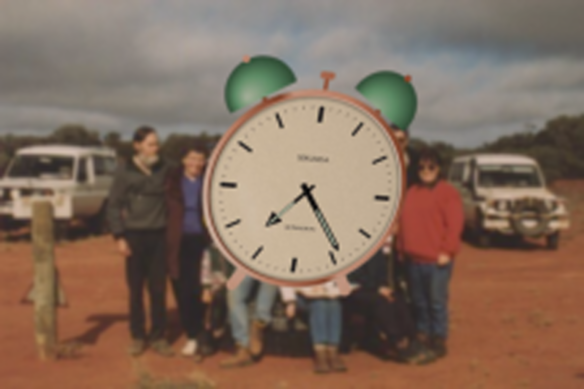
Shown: 7:24
